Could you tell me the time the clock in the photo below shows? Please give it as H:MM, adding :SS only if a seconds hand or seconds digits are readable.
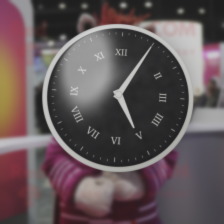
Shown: 5:05
